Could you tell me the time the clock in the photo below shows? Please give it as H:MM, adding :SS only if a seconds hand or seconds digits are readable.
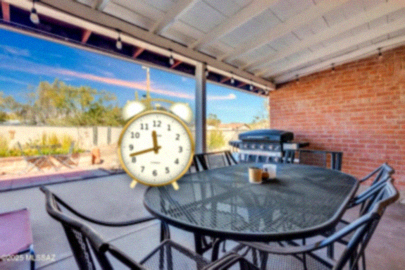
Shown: 11:42
